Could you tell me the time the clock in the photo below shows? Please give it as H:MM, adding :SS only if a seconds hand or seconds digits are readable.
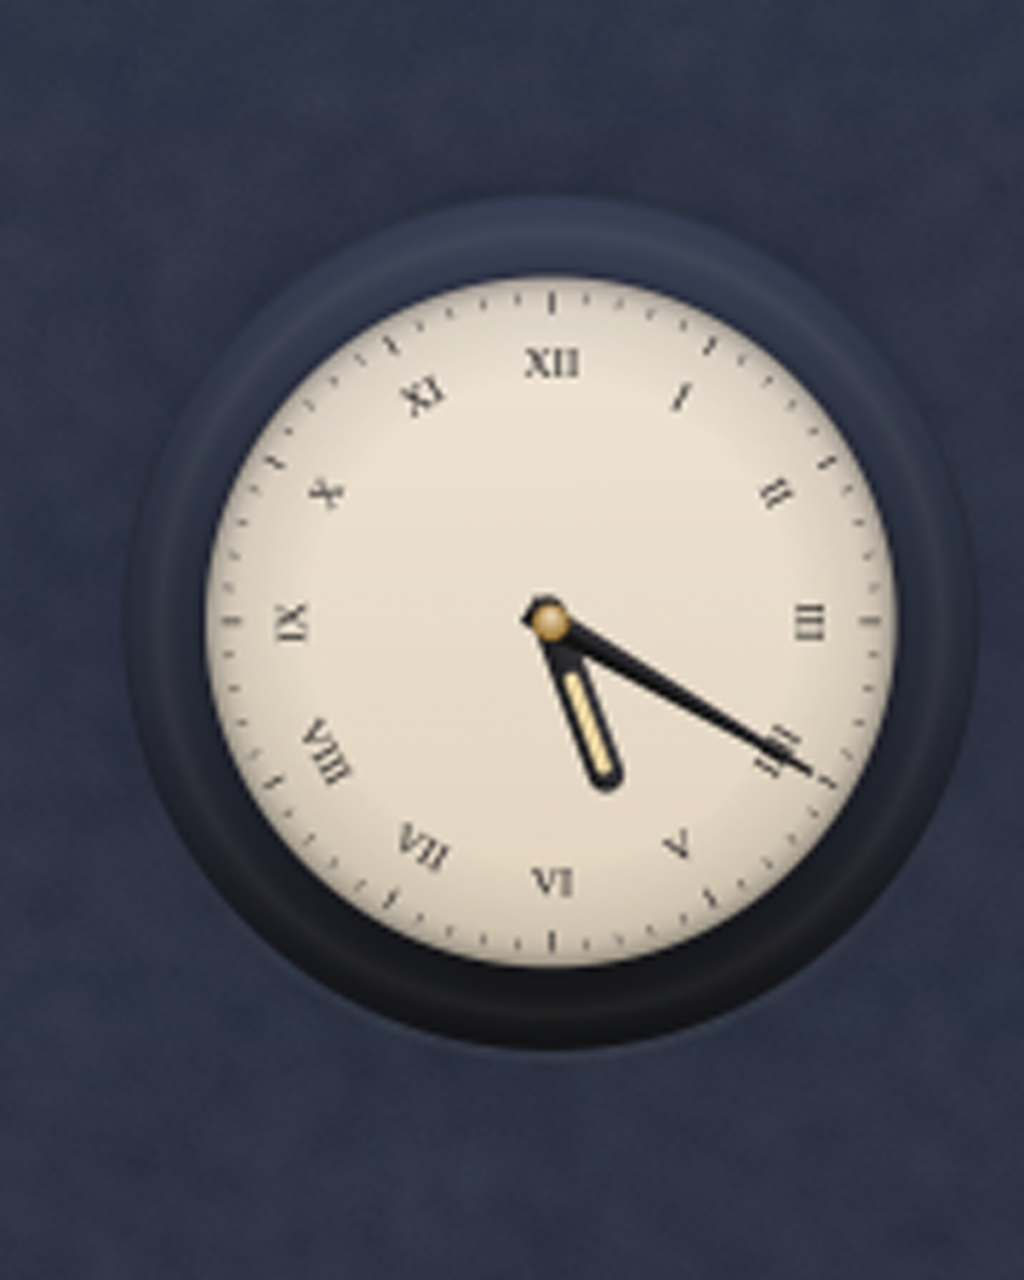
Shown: 5:20
